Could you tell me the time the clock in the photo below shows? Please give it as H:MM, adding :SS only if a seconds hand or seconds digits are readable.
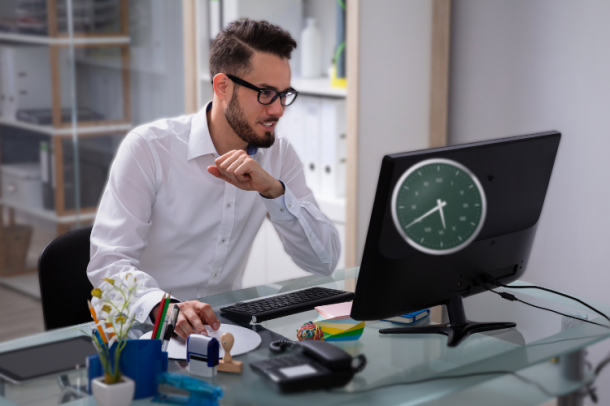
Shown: 5:40
